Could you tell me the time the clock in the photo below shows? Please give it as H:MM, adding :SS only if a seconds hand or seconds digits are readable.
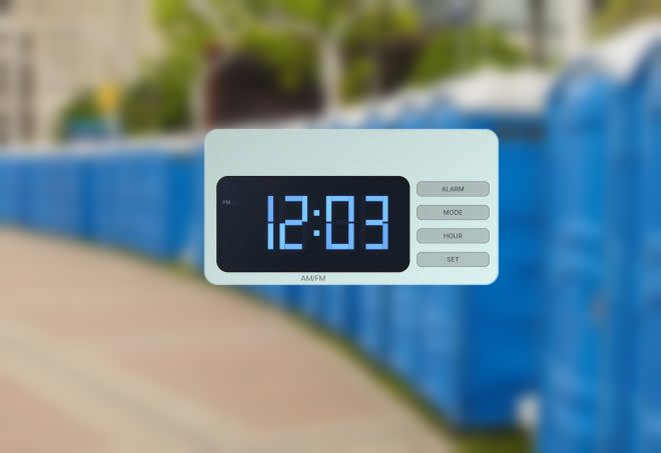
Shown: 12:03
